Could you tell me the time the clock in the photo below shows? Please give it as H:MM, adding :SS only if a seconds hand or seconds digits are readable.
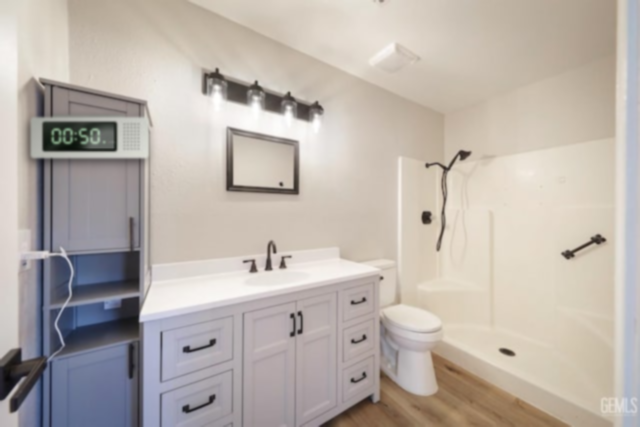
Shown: 0:50
